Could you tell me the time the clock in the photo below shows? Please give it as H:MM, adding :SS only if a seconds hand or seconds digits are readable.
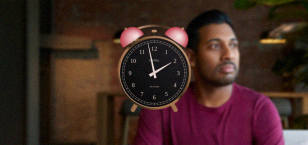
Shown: 1:58
